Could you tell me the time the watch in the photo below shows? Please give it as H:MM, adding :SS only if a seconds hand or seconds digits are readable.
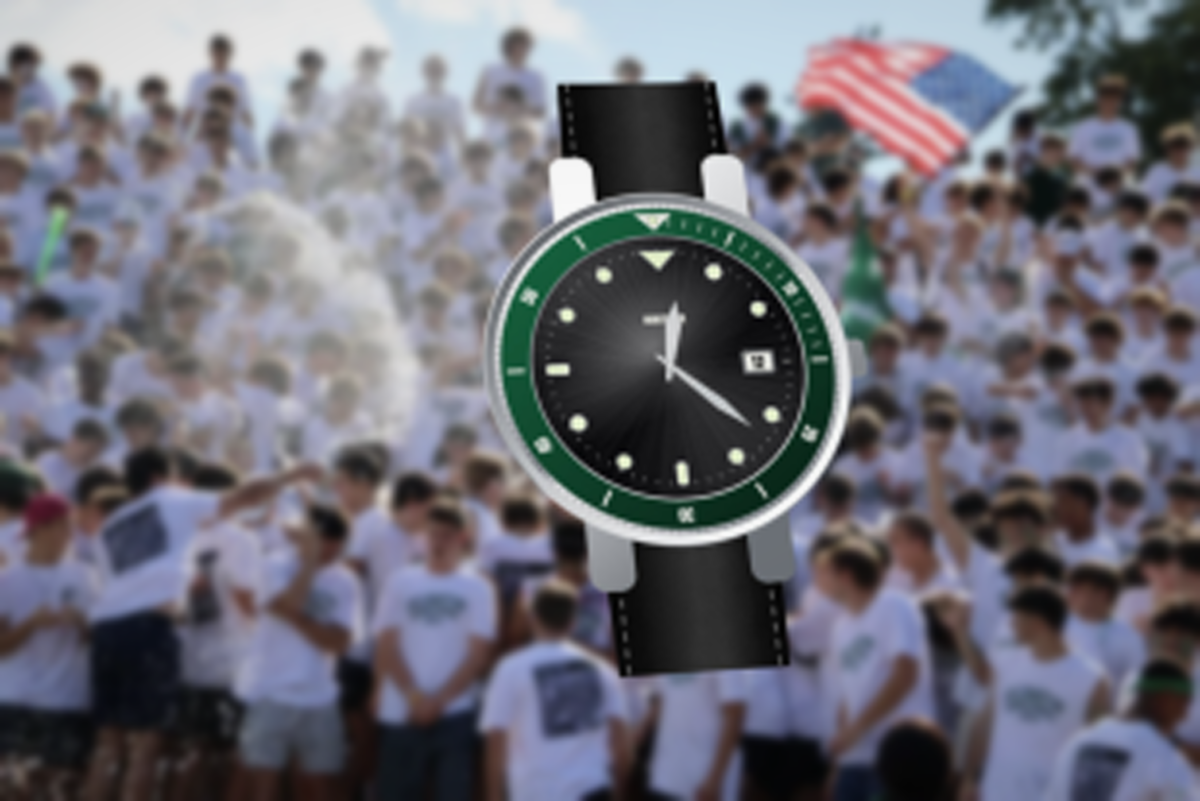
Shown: 12:22
